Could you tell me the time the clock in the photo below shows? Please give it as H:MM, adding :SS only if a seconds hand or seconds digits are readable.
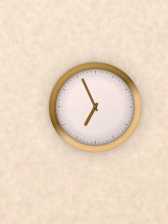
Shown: 6:56
